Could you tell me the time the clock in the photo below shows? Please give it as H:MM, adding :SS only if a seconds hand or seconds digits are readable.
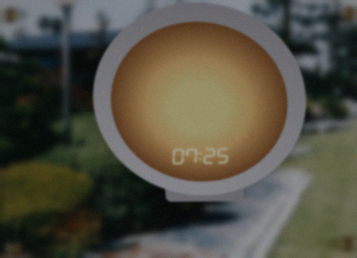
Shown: 7:25
